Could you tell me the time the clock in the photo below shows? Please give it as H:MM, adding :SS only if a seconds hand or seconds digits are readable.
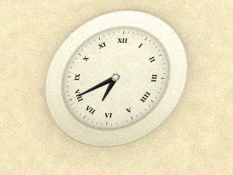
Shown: 6:40
